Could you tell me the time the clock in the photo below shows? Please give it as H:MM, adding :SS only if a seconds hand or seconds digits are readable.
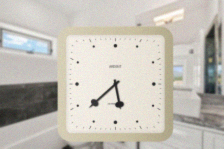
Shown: 5:38
